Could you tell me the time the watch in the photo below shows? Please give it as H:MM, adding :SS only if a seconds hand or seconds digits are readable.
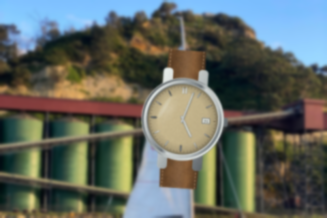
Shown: 5:03
